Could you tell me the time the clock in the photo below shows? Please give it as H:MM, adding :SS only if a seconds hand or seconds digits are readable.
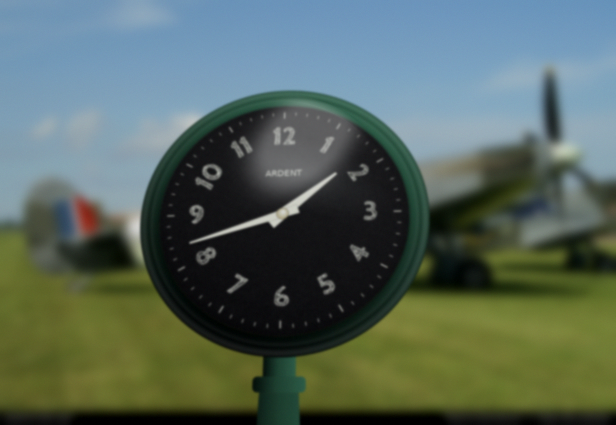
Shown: 1:42
